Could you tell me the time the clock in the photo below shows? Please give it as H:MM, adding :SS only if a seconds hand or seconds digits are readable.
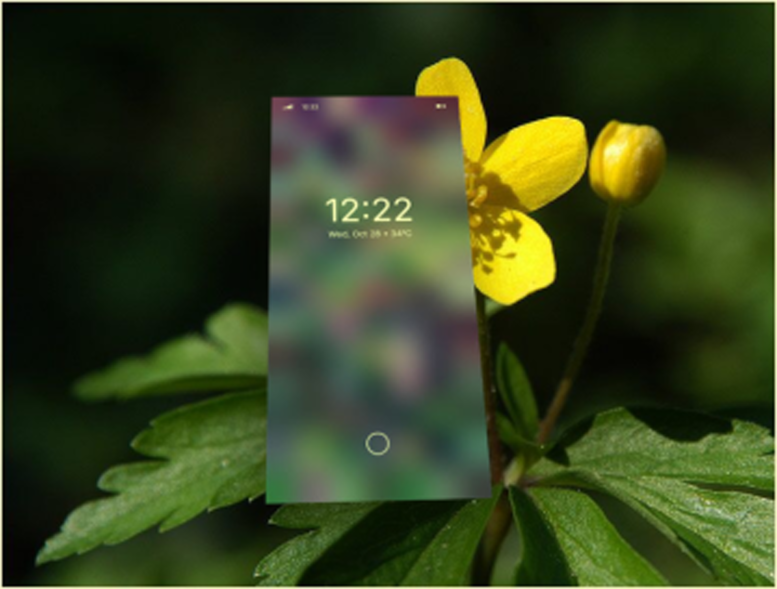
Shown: 12:22
